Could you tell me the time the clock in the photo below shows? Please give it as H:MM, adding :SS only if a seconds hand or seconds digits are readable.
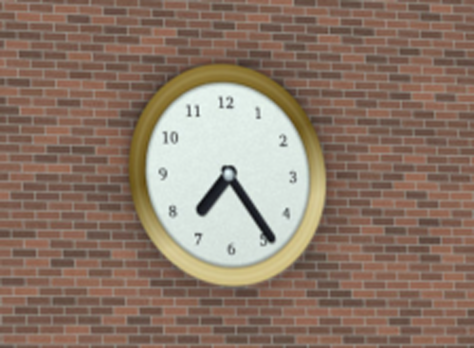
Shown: 7:24
